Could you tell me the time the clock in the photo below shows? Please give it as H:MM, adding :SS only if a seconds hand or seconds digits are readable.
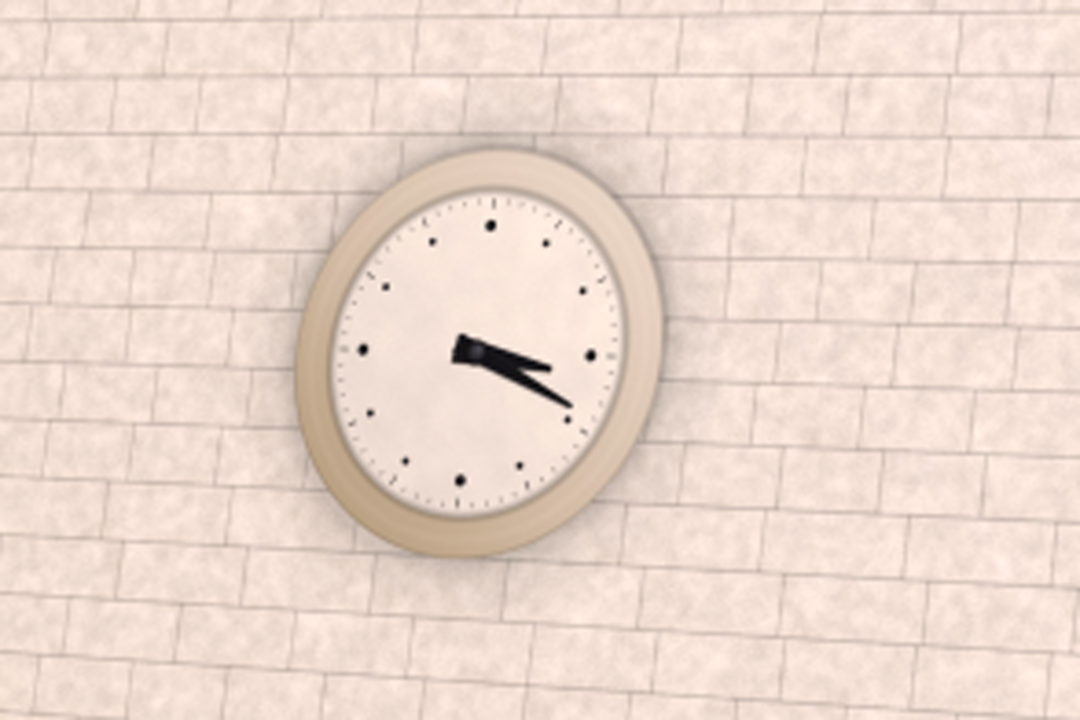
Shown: 3:19
